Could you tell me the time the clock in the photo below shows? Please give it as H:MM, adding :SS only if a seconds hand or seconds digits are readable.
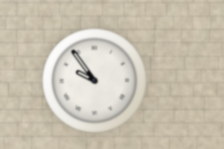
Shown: 9:54
